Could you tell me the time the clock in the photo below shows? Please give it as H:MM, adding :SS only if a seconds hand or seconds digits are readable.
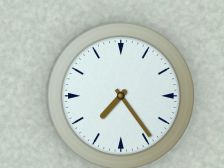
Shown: 7:24
